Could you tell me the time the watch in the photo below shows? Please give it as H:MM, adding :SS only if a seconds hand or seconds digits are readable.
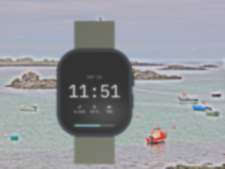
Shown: 11:51
